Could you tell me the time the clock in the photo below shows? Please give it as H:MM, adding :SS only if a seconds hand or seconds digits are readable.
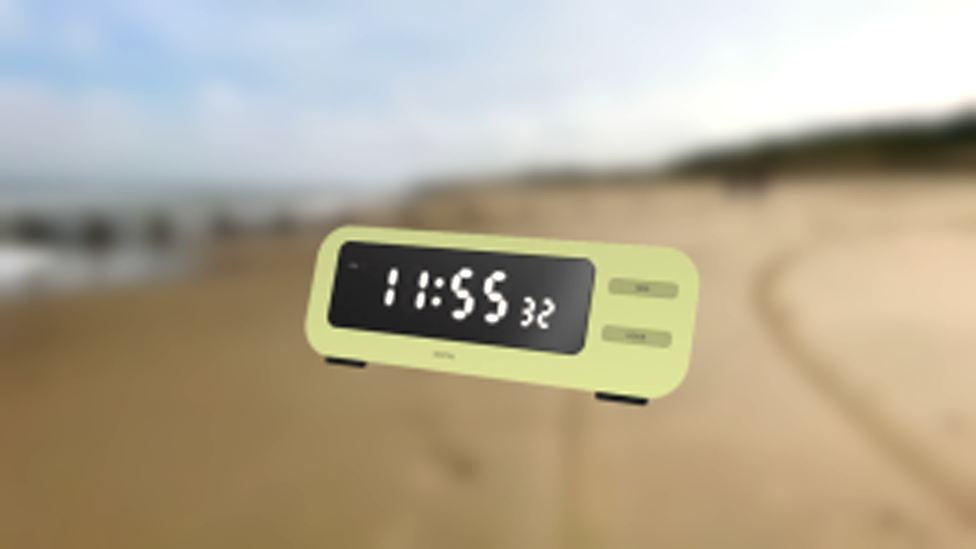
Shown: 11:55:32
